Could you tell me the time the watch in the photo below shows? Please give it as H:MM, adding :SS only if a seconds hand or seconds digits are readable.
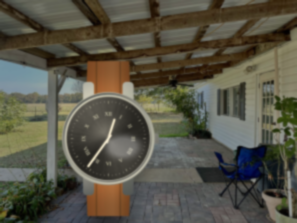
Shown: 12:36
